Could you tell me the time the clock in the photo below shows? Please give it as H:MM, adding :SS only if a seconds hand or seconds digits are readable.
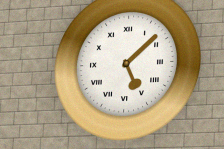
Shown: 5:08
